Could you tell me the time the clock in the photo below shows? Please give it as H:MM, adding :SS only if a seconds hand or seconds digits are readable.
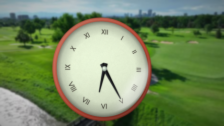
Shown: 6:25
